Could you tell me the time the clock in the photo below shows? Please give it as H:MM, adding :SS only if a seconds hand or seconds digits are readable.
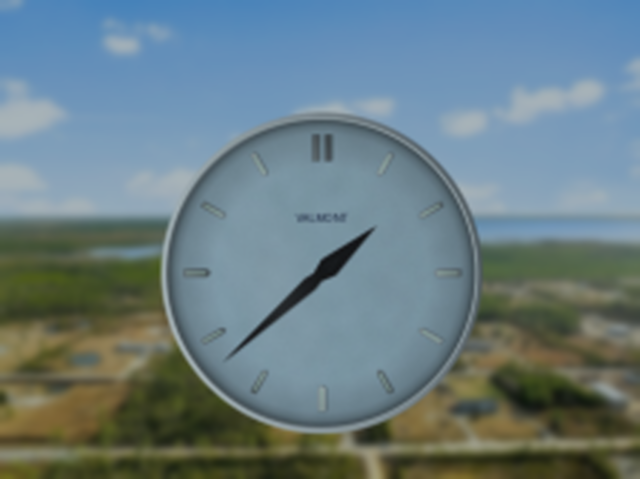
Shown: 1:38
